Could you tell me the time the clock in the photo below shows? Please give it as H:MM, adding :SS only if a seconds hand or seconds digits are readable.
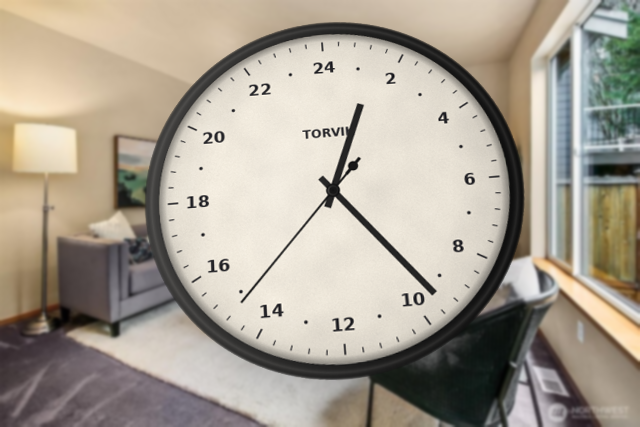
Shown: 1:23:37
